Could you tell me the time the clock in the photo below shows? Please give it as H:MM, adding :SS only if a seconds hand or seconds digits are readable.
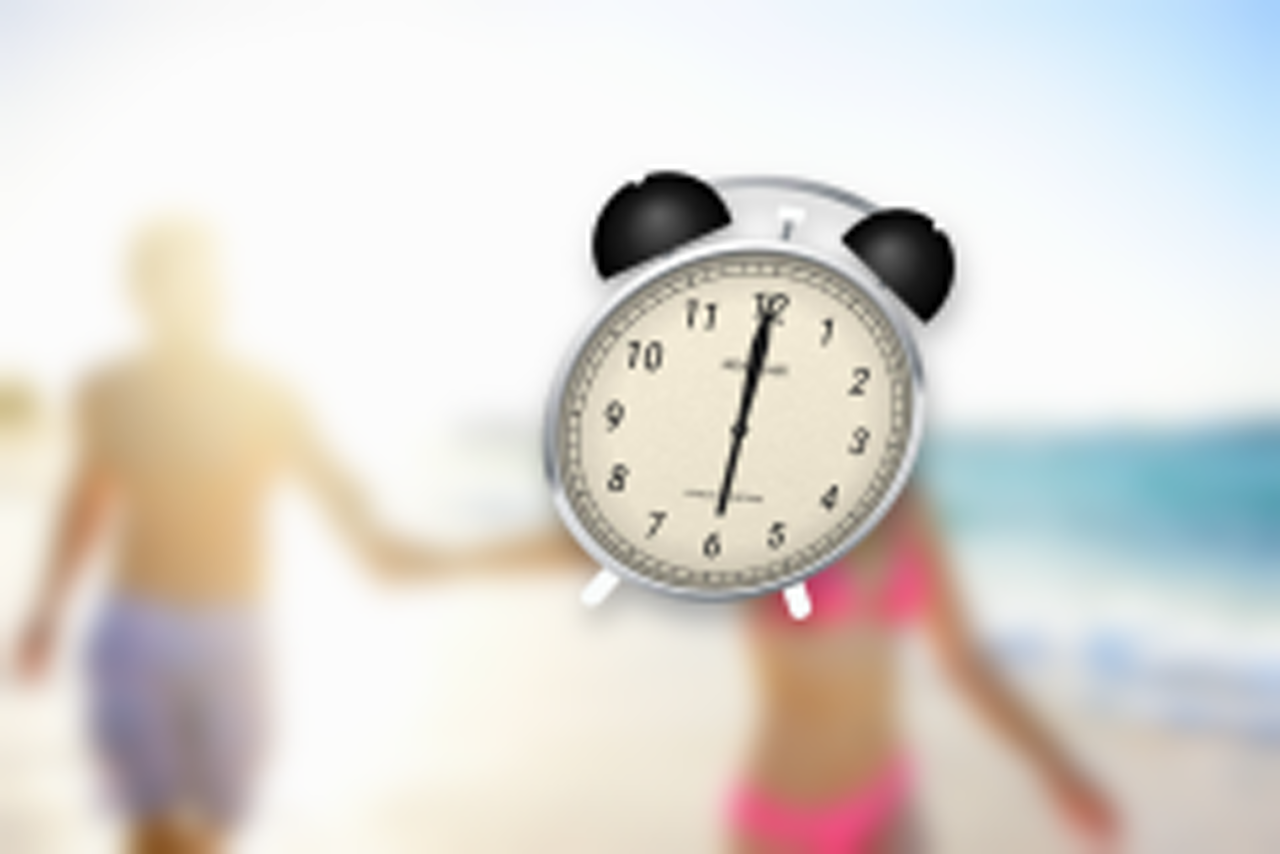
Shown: 6:00
